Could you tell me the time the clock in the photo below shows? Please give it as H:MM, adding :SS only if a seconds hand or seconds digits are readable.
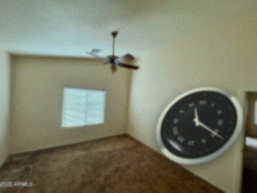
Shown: 11:20
